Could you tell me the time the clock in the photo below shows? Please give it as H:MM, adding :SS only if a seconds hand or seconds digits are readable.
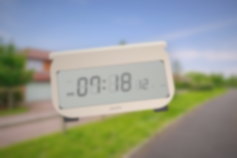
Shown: 7:18
